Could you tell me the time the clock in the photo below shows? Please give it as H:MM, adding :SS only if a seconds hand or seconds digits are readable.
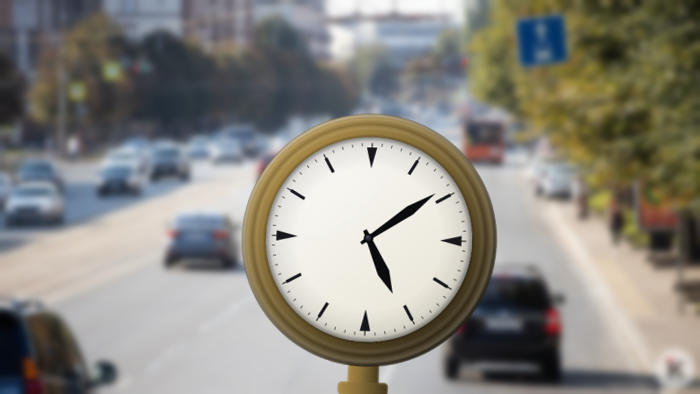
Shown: 5:09
